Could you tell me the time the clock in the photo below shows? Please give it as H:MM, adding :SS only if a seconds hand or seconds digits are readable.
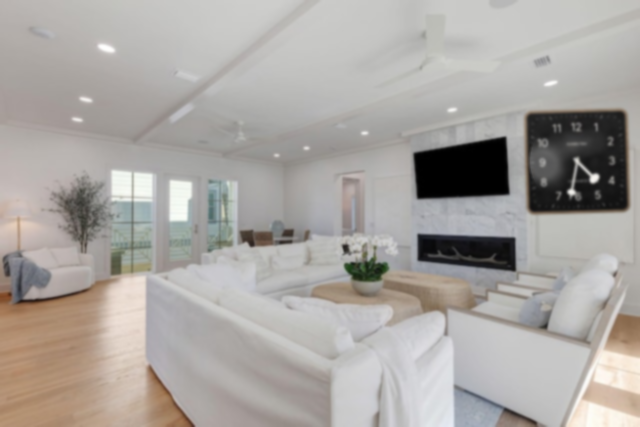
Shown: 4:32
